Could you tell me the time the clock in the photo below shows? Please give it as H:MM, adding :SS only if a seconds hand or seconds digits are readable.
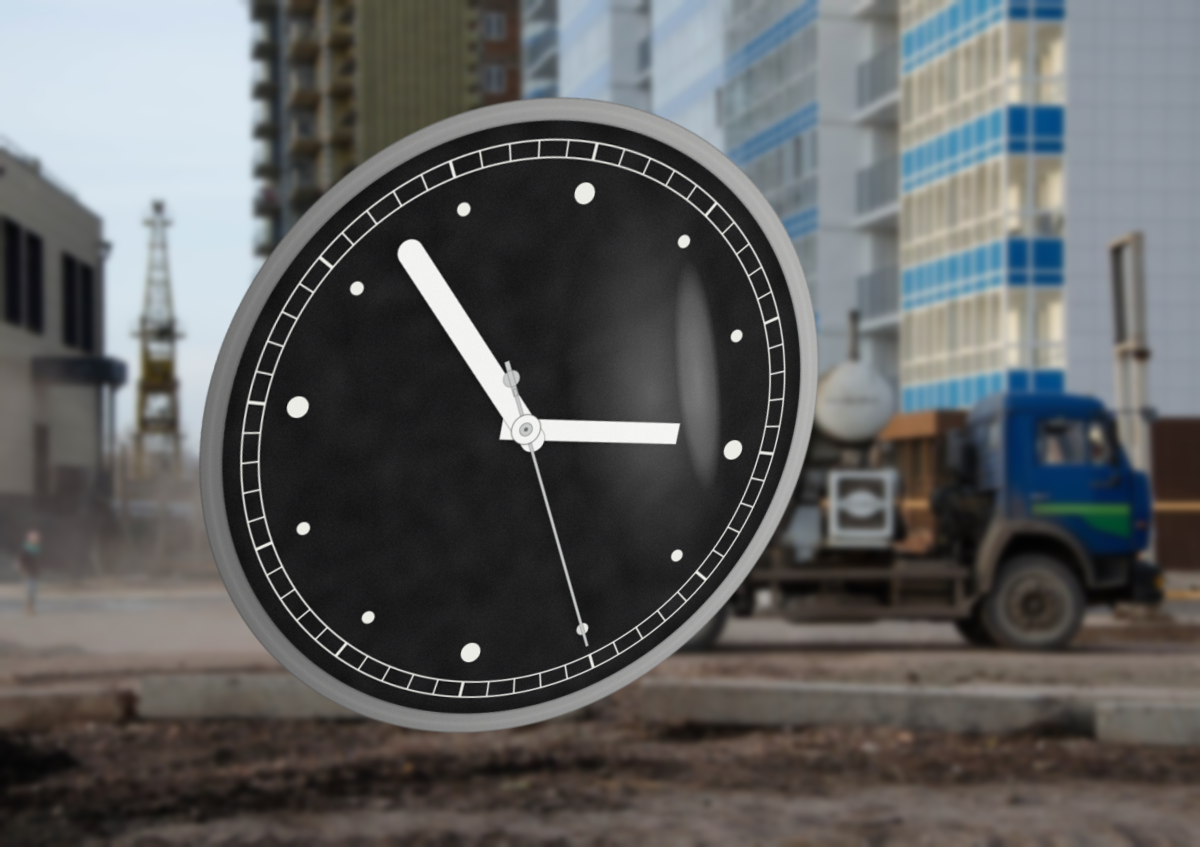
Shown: 2:52:25
